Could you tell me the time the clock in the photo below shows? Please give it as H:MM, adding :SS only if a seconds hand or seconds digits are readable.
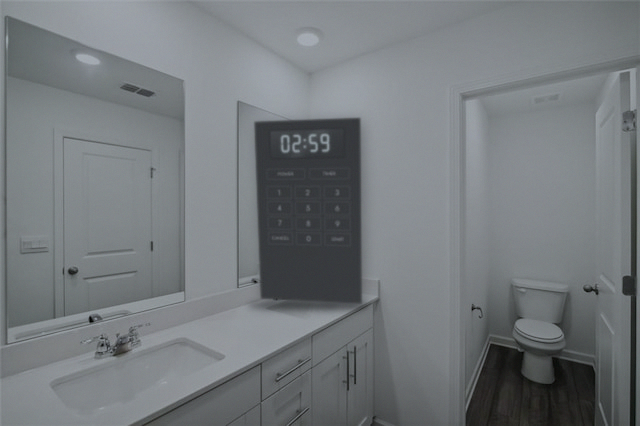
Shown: 2:59
